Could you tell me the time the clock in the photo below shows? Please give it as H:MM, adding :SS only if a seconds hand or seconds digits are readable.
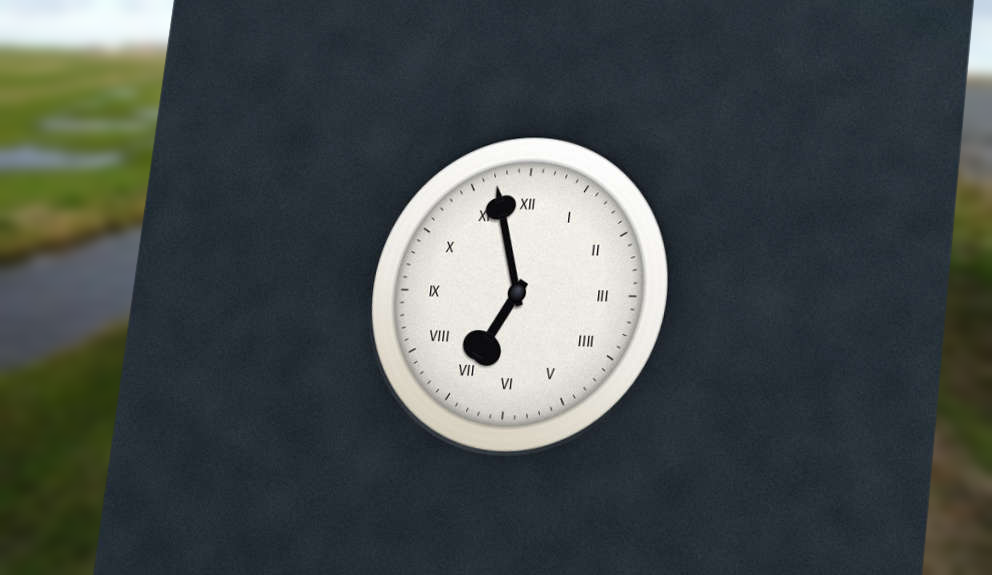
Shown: 6:57
